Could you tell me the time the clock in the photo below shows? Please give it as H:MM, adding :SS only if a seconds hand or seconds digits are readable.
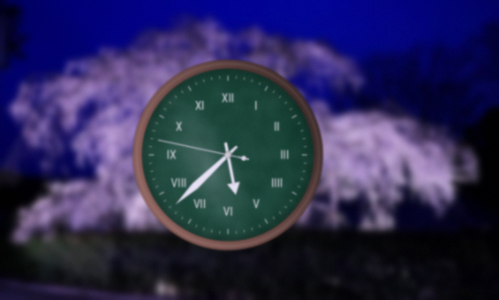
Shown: 5:37:47
